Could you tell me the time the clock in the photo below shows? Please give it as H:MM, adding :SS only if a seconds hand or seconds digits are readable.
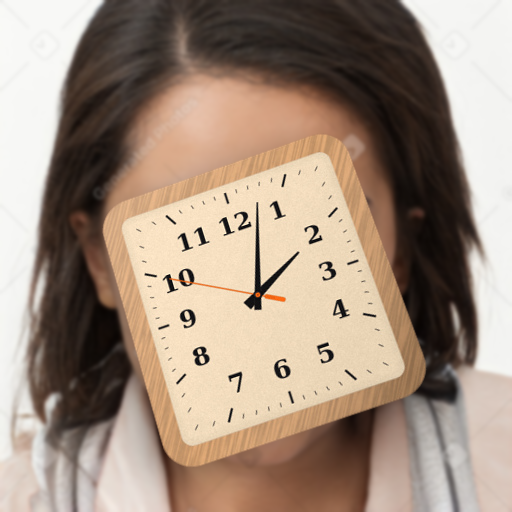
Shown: 2:02:50
